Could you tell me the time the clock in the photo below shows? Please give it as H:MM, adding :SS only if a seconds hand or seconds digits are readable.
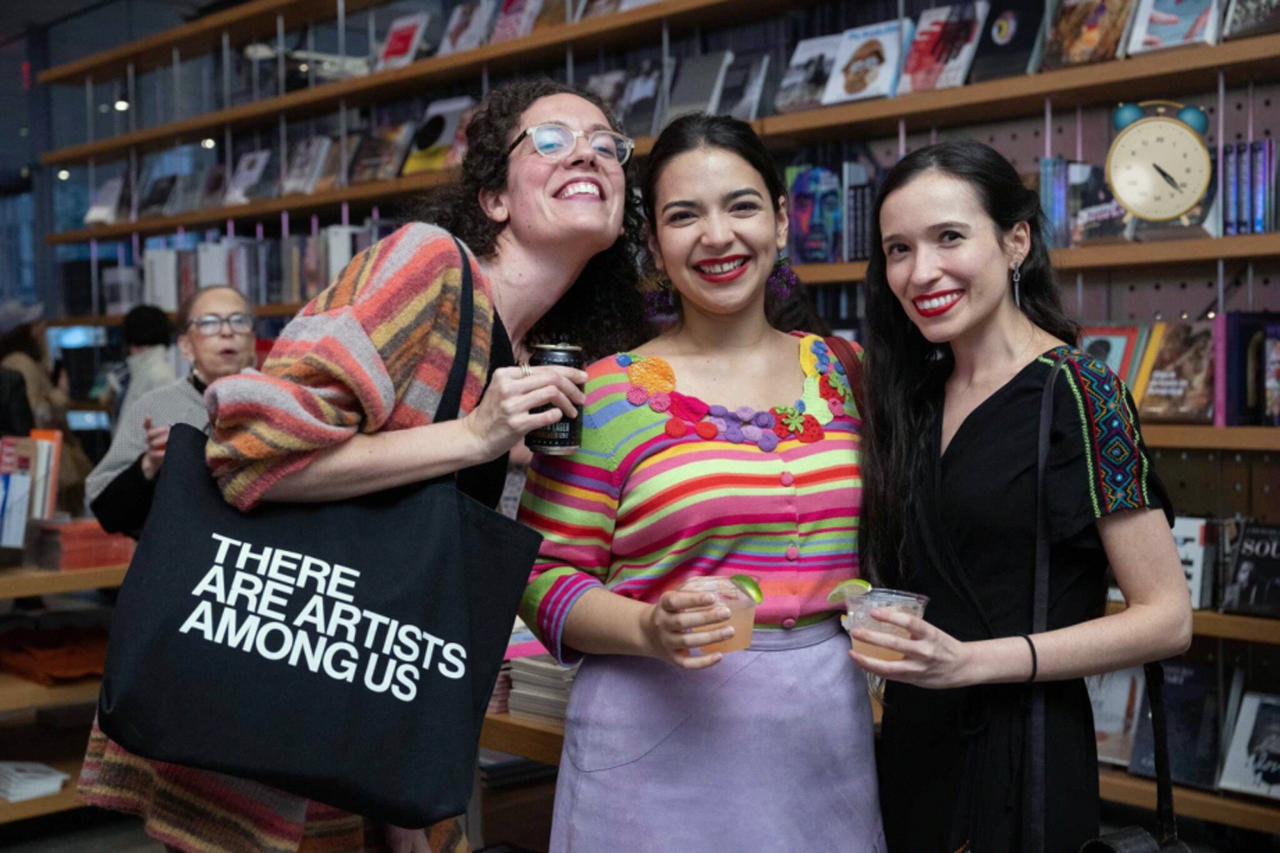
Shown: 4:22
